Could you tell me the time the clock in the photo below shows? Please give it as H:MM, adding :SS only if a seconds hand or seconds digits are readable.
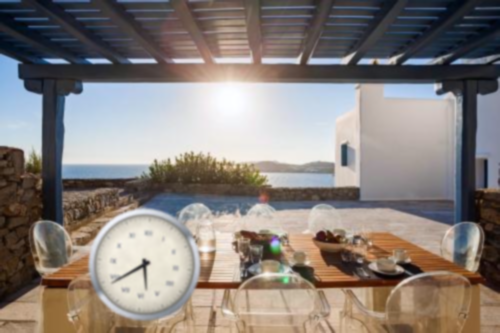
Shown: 5:39
